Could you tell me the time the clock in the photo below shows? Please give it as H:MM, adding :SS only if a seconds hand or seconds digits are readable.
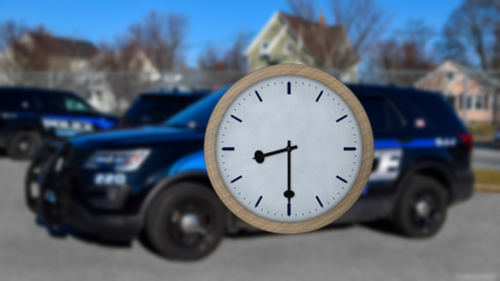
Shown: 8:30
